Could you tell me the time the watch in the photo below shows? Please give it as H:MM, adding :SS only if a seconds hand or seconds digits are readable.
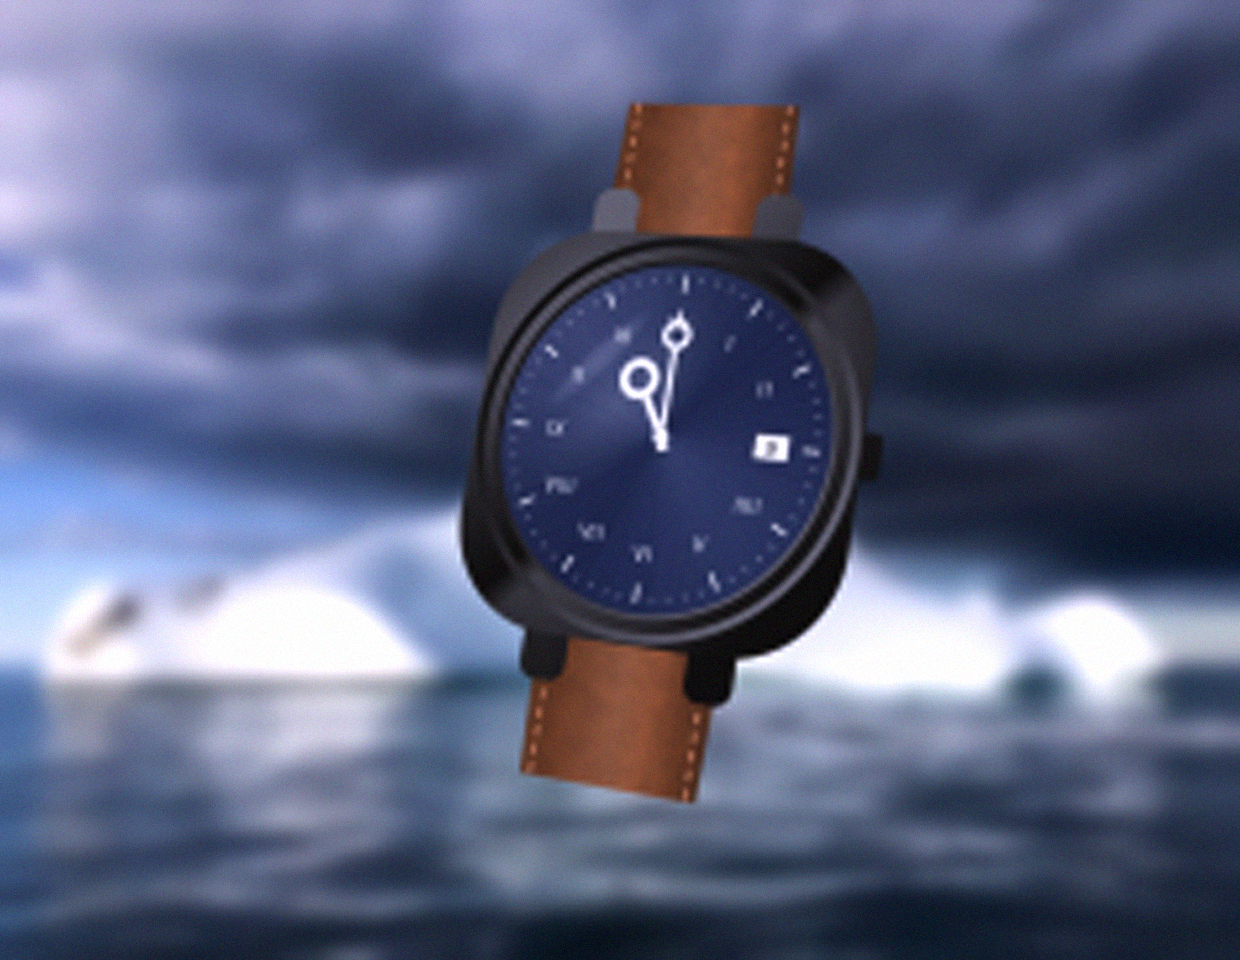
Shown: 11:00
